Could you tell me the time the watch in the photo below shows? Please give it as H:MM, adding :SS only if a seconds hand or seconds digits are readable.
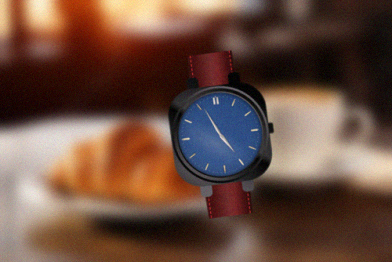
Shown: 4:56
